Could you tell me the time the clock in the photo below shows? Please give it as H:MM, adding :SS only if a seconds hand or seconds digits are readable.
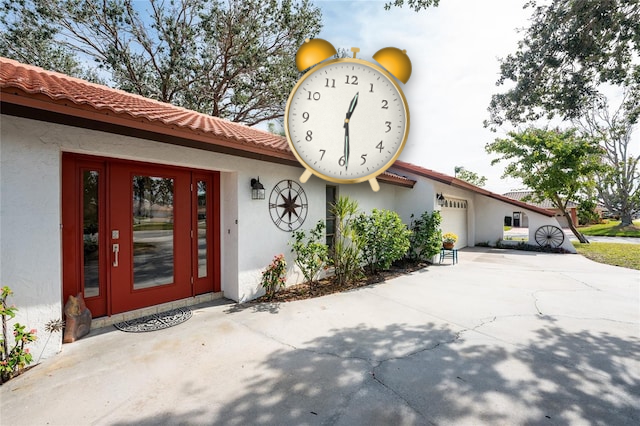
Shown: 12:29
